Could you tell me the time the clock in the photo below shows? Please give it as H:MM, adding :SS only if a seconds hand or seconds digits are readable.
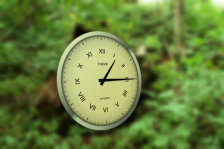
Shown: 1:15
